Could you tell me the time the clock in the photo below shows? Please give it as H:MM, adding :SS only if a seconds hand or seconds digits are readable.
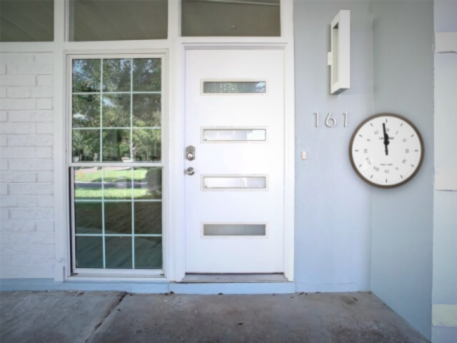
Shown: 11:59
